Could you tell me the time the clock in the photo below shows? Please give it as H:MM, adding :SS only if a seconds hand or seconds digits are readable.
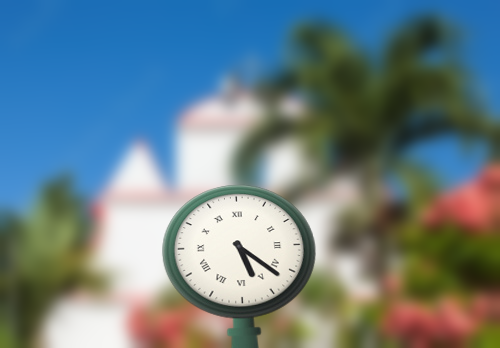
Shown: 5:22
